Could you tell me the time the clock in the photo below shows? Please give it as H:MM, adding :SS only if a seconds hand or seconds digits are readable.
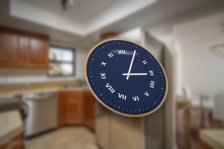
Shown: 3:05
